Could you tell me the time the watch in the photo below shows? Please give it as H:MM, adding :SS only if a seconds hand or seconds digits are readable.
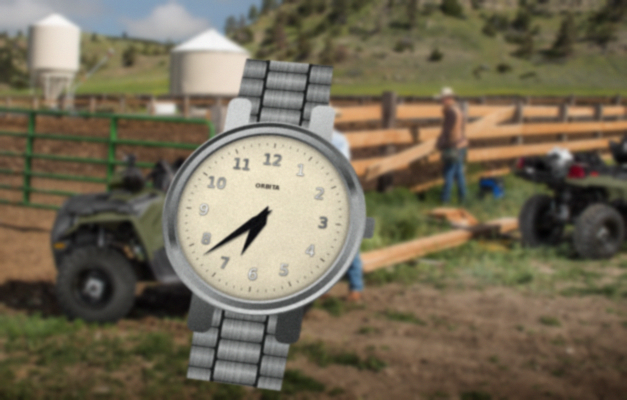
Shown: 6:38
